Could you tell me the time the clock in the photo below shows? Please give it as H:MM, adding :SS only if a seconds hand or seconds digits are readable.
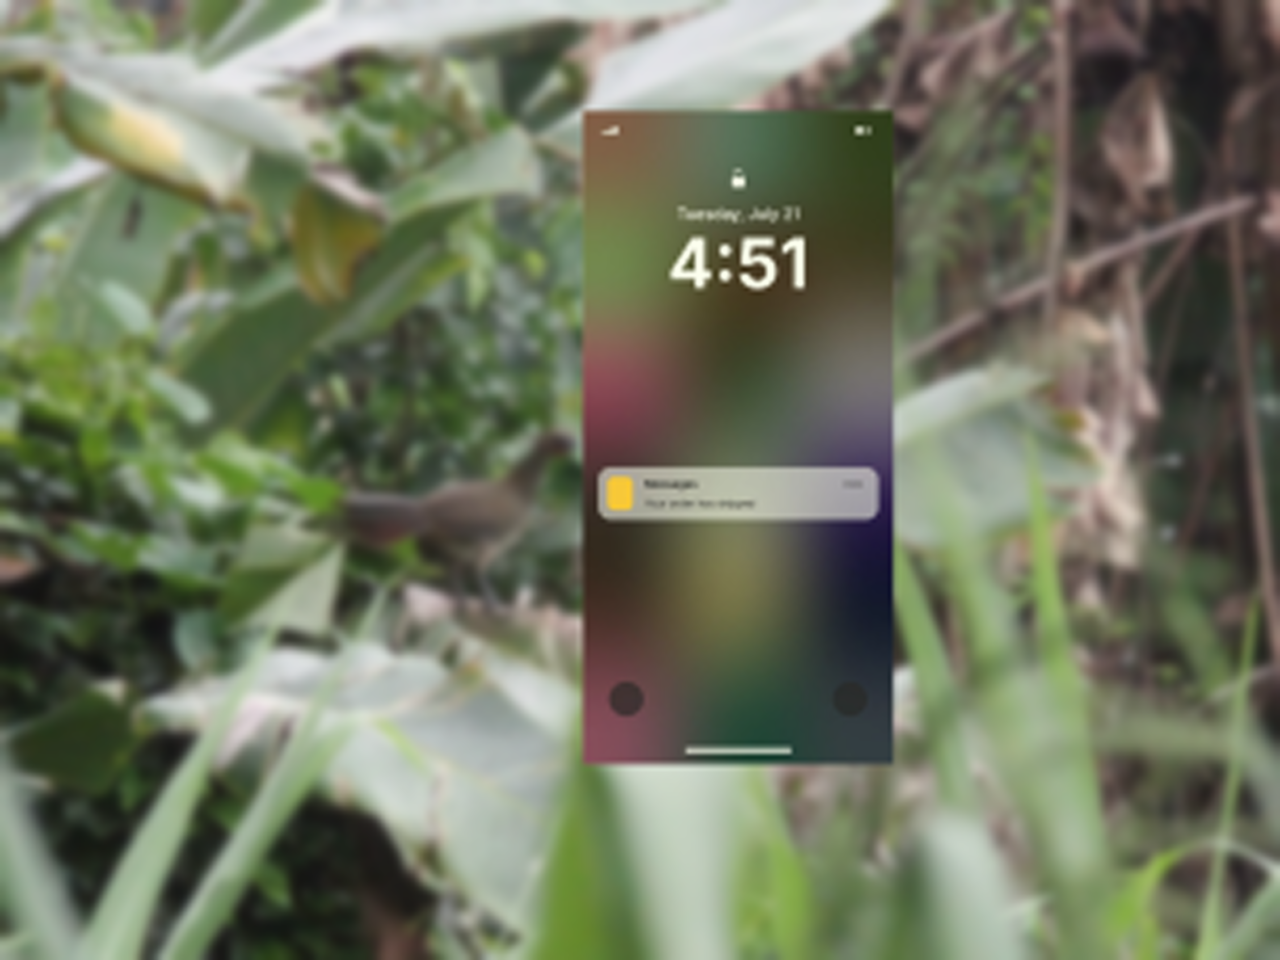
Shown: 4:51
